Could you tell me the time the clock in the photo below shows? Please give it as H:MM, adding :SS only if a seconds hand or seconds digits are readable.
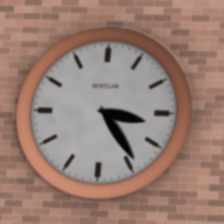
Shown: 3:24
